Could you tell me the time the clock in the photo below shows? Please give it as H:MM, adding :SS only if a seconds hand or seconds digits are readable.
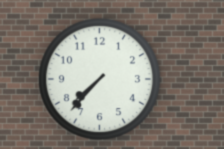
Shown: 7:37
